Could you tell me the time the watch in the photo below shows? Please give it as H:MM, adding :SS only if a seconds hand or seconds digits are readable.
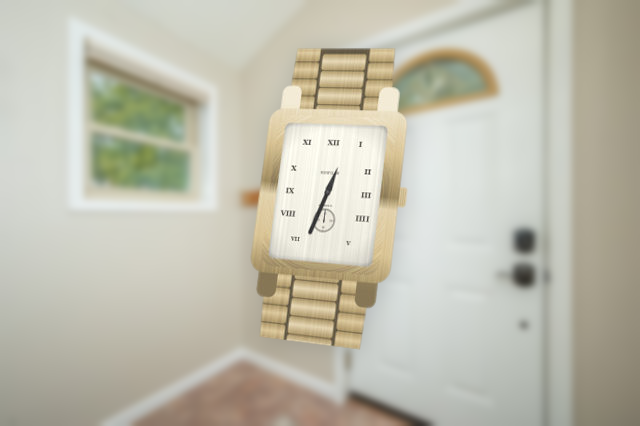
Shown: 12:33
